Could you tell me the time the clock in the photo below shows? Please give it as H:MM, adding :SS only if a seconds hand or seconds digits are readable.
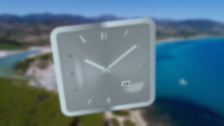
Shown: 10:09
